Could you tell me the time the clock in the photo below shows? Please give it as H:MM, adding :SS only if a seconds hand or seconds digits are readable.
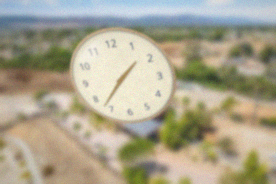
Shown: 1:37
